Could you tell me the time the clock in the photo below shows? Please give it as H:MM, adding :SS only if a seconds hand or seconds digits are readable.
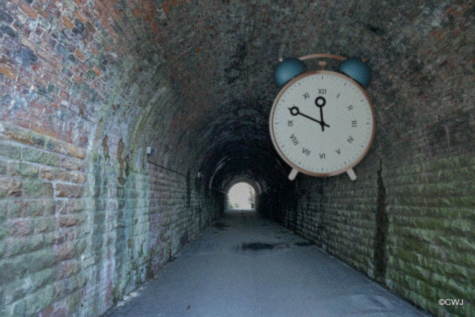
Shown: 11:49
